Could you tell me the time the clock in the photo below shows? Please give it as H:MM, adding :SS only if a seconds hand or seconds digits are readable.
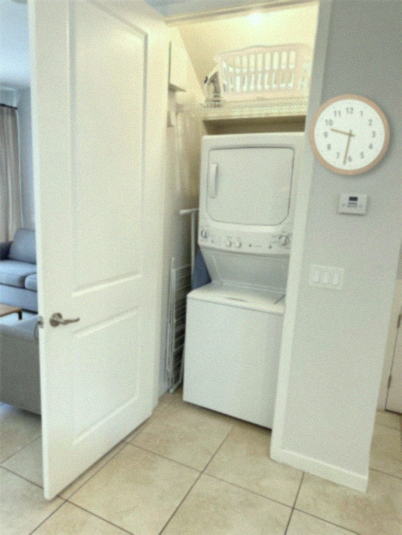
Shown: 9:32
